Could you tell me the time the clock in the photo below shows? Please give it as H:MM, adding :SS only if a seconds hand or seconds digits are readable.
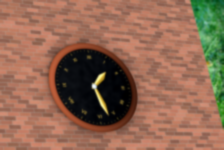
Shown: 1:27
